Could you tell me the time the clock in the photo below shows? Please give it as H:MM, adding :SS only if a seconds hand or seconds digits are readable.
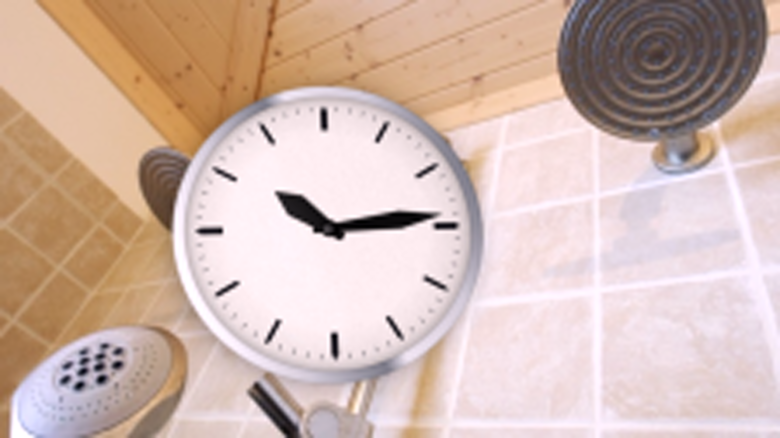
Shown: 10:14
